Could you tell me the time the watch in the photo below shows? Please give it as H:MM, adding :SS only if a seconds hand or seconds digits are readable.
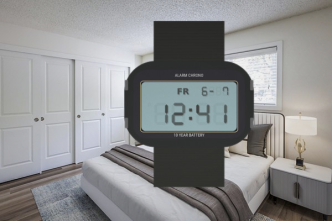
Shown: 12:41
